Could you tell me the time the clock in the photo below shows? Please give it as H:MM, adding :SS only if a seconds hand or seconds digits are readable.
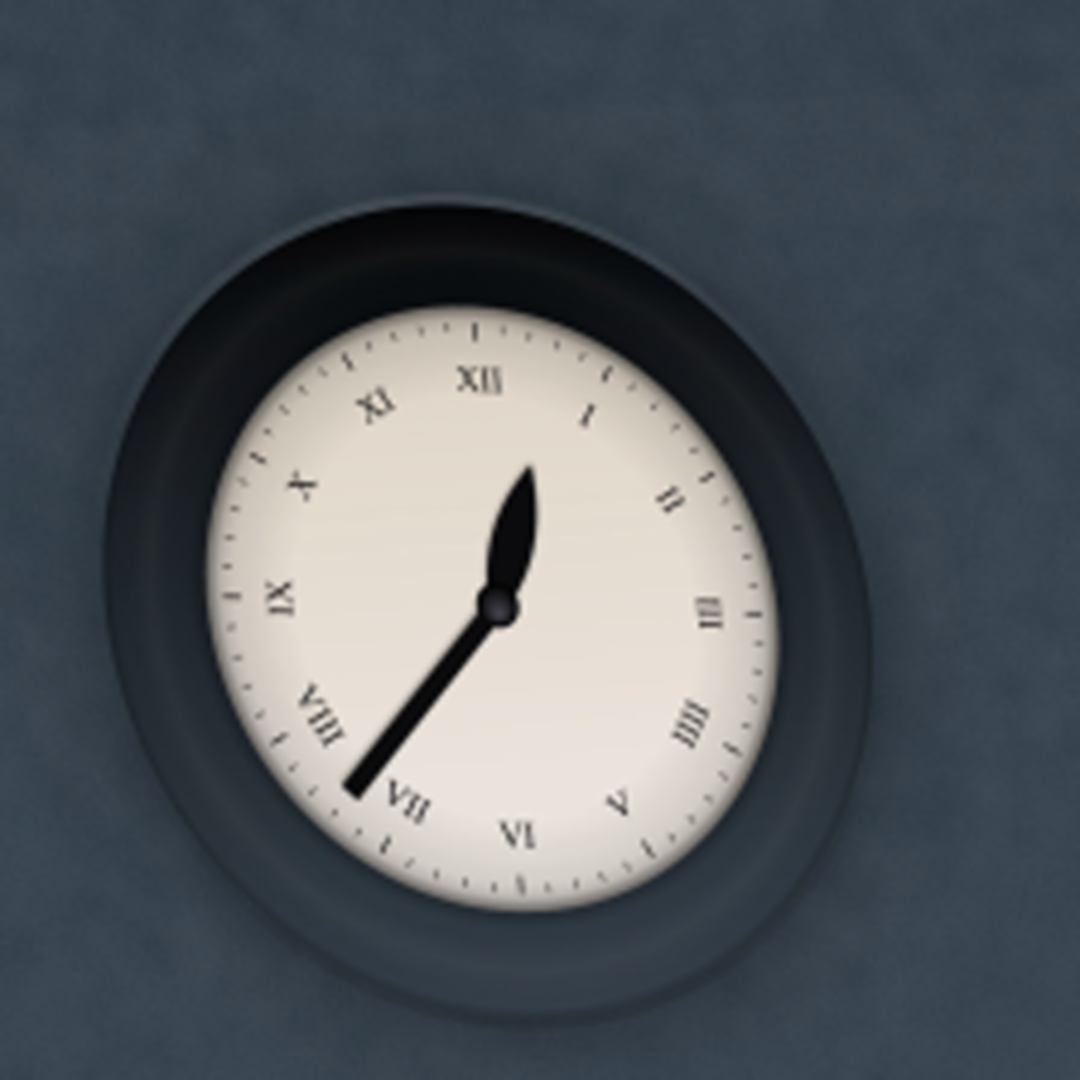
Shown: 12:37
